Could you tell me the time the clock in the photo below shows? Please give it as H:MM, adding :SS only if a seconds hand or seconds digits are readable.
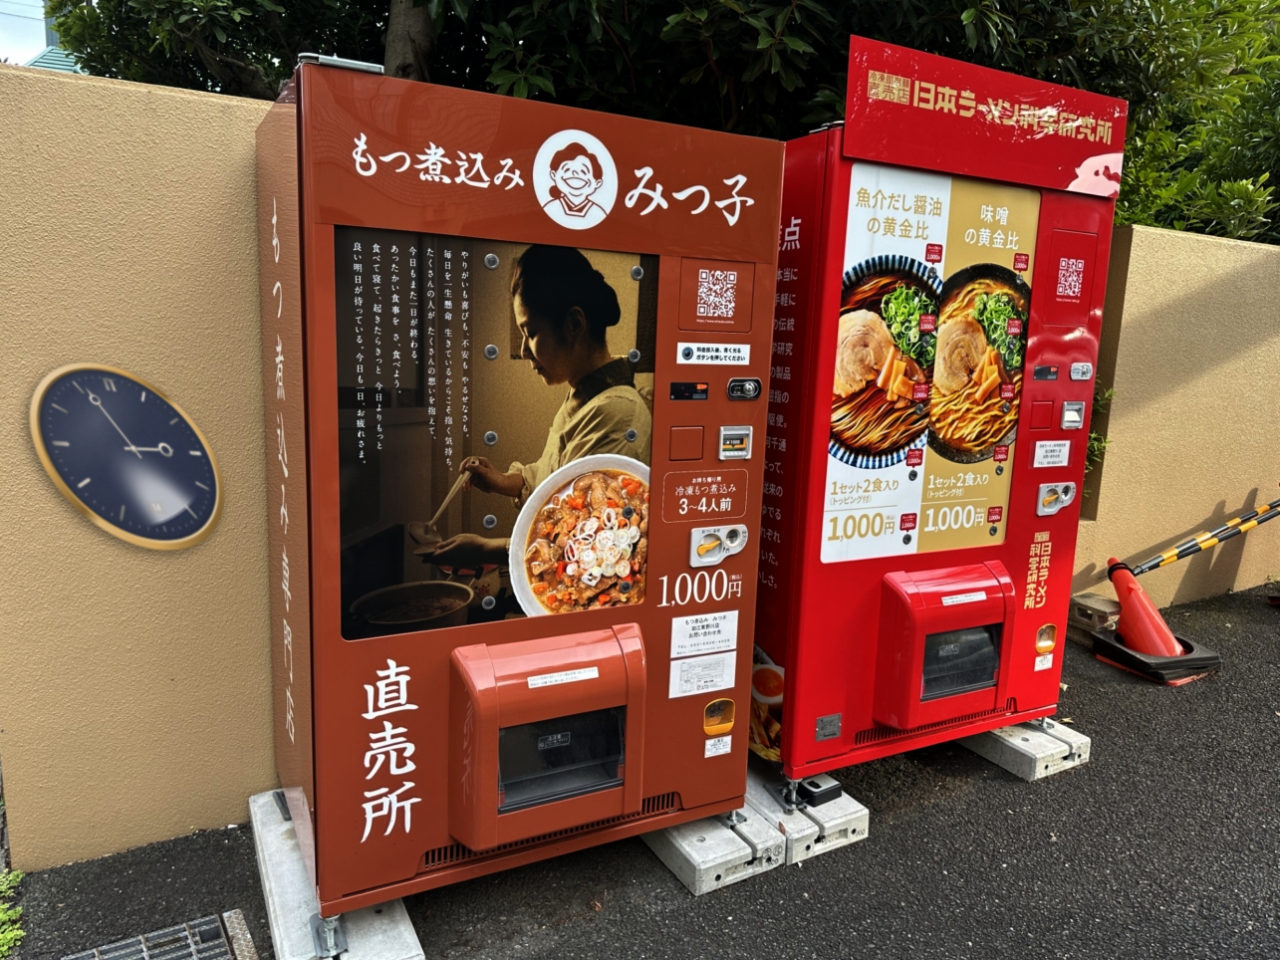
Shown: 2:56
